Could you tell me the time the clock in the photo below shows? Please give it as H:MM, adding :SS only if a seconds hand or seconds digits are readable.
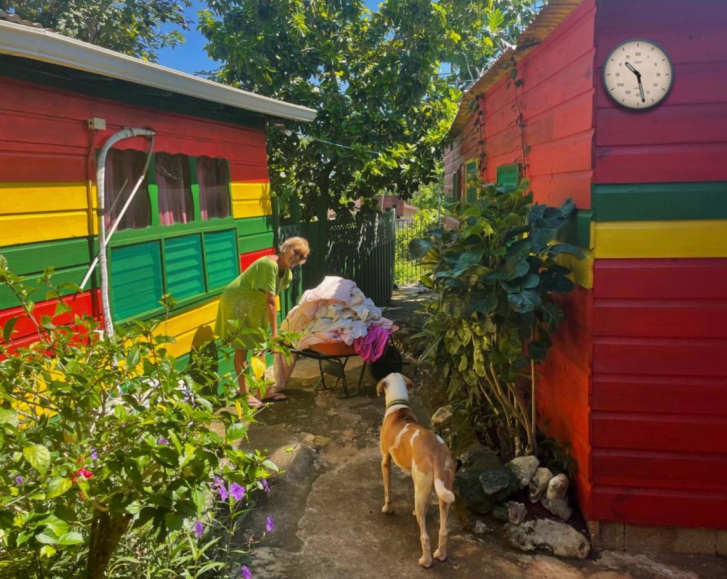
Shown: 10:28
